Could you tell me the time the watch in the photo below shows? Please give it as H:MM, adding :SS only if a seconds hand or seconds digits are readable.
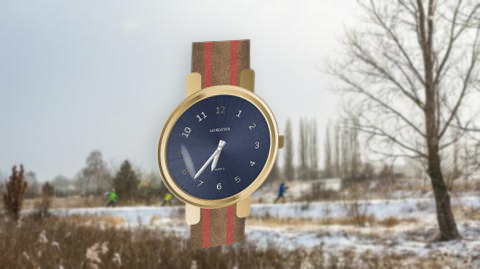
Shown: 6:37
